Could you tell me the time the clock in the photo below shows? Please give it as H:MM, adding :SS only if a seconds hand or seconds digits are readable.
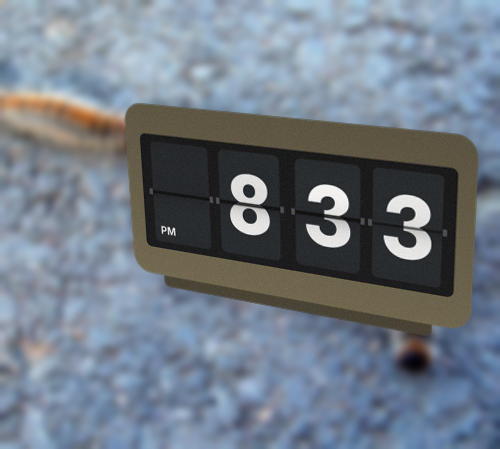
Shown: 8:33
